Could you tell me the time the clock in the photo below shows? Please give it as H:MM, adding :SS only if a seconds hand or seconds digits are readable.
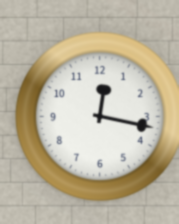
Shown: 12:17
